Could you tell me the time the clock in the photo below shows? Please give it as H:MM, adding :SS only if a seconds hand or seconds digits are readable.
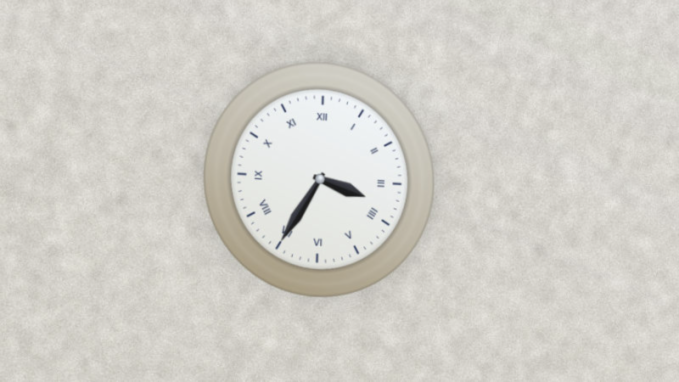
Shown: 3:35
